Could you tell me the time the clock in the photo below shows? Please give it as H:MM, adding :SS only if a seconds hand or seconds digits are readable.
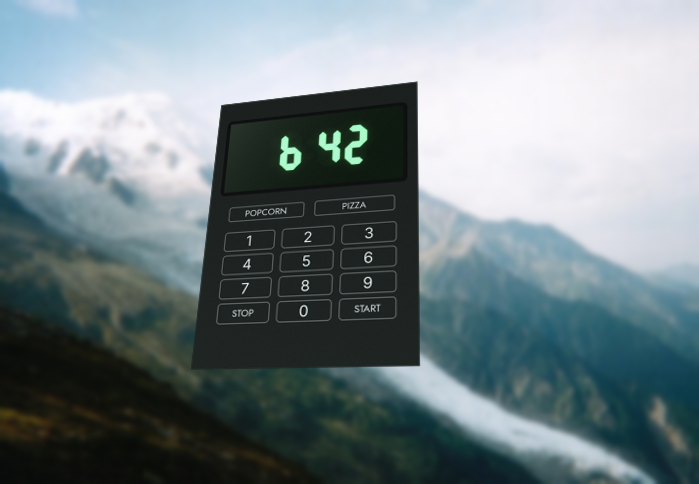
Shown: 6:42
